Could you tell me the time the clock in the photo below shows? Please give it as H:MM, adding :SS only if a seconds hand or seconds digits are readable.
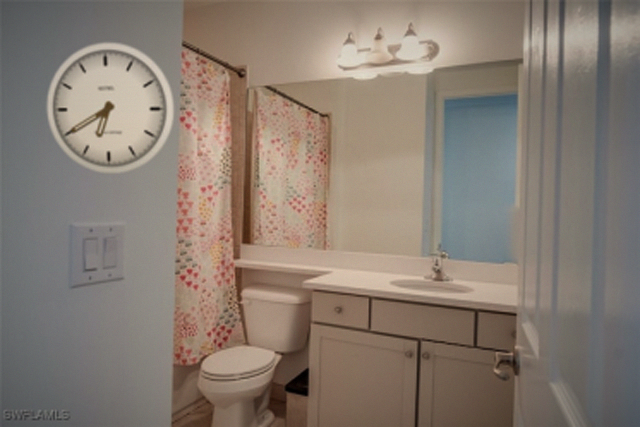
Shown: 6:40
